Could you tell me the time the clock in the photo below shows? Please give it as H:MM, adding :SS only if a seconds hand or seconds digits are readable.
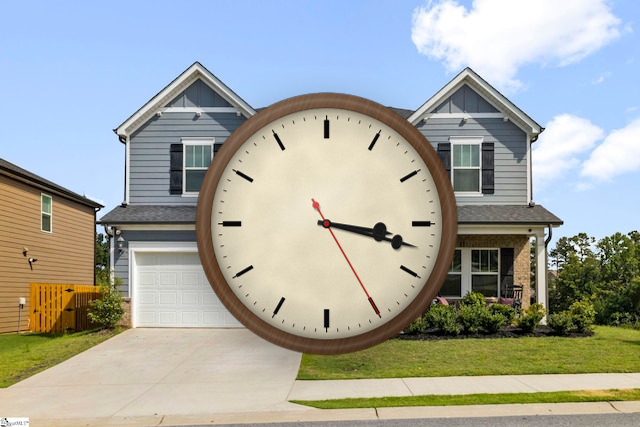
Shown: 3:17:25
